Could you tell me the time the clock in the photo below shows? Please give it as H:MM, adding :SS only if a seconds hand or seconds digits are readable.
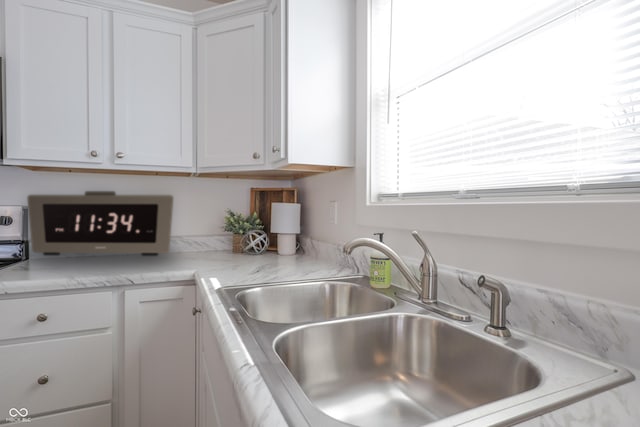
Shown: 11:34
